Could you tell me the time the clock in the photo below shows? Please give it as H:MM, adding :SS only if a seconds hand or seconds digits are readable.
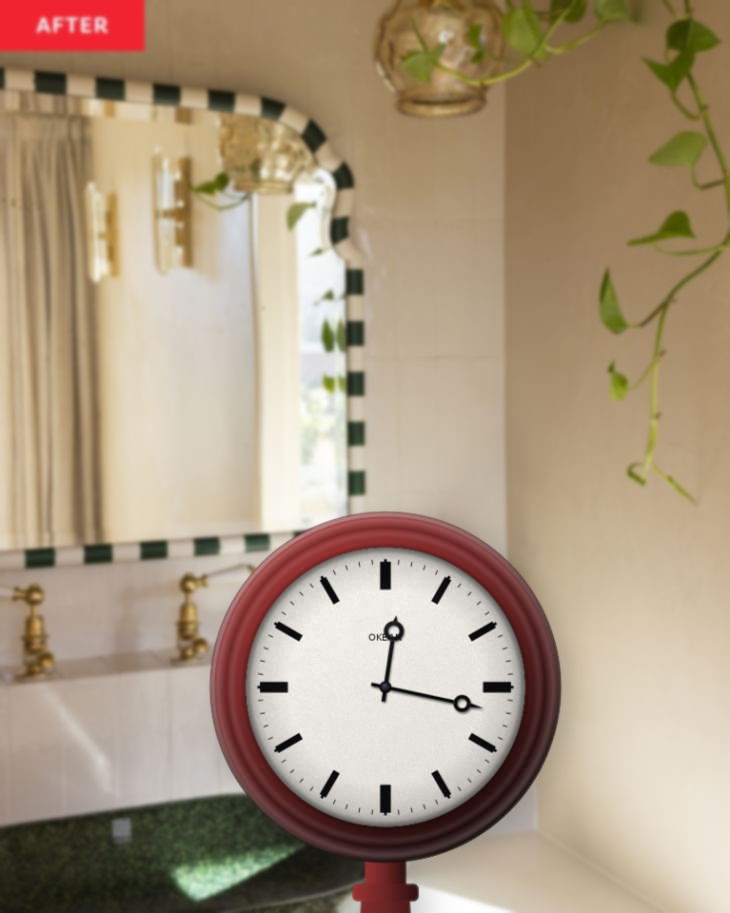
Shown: 12:17
